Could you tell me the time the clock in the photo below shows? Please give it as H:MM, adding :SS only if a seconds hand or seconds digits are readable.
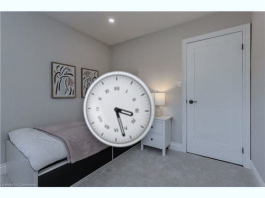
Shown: 3:27
